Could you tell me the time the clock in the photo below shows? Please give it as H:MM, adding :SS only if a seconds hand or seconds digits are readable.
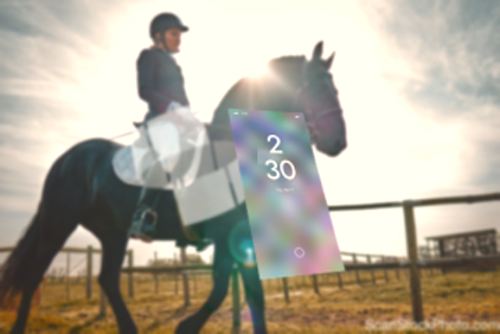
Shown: 2:30
